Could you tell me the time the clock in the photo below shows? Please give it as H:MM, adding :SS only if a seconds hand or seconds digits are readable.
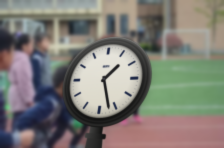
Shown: 1:27
